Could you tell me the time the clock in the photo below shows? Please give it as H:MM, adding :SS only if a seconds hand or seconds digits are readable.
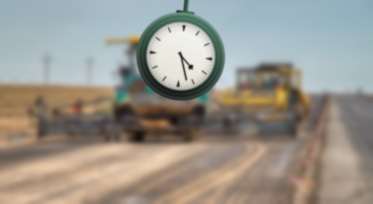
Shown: 4:27
